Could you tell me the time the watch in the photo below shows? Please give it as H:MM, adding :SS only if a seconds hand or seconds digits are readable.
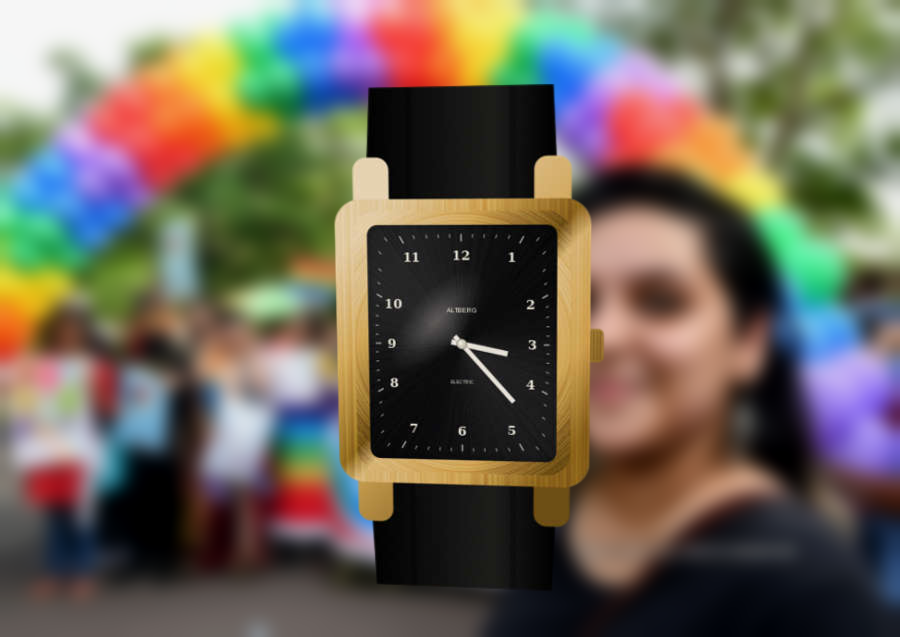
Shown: 3:23
